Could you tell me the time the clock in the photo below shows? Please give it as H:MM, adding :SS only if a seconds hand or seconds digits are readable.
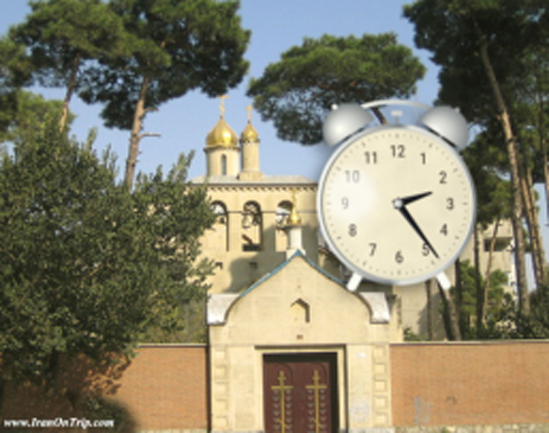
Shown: 2:24
